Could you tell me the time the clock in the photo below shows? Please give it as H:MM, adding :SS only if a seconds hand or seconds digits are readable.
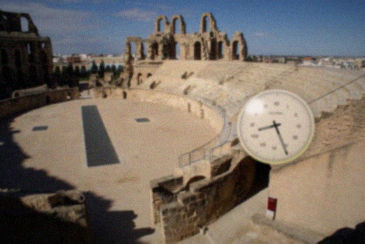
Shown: 8:26
